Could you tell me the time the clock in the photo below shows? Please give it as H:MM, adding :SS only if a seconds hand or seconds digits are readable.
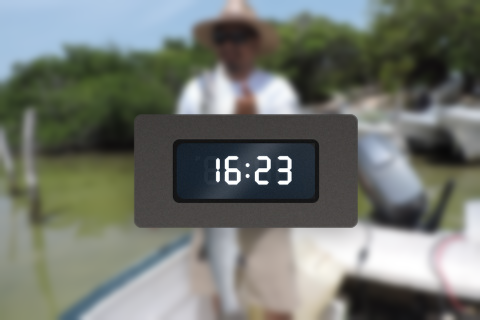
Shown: 16:23
